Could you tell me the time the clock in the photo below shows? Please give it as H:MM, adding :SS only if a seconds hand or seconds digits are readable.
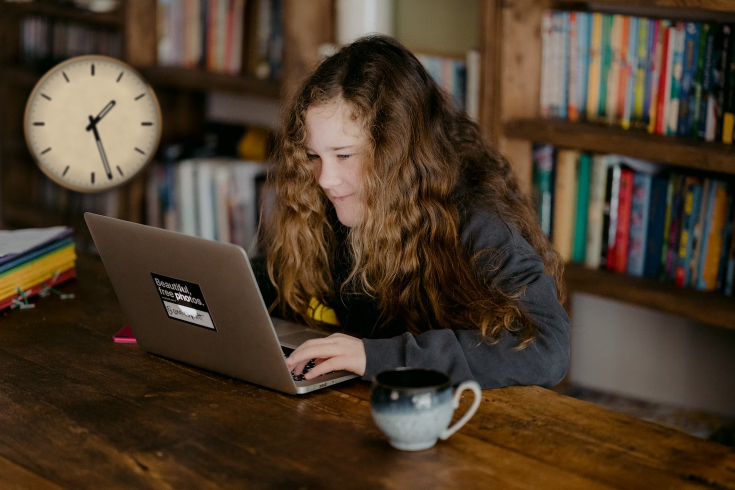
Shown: 1:27
